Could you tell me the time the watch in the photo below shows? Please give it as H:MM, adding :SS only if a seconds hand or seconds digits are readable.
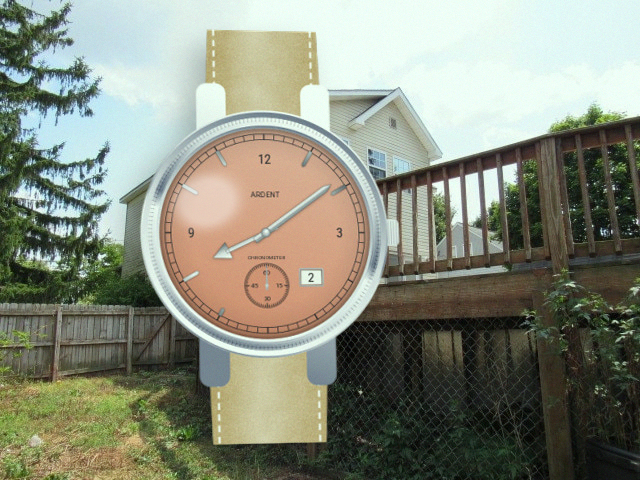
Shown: 8:09
